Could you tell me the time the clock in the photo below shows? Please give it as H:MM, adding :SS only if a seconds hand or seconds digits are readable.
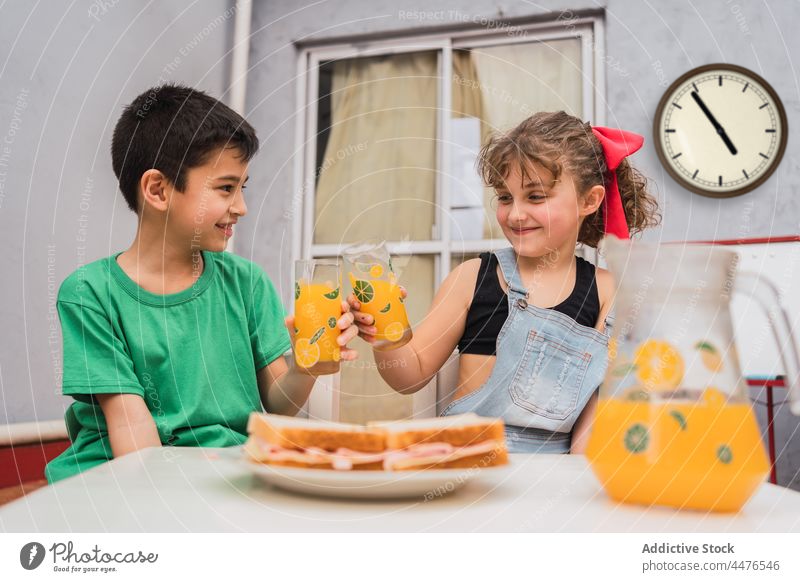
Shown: 4:54
